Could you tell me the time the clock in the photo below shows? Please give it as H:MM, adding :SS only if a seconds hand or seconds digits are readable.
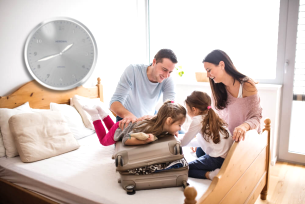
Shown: 1:42
